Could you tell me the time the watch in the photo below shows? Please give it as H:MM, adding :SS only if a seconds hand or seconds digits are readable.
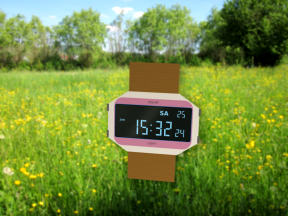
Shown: 15:32:24
